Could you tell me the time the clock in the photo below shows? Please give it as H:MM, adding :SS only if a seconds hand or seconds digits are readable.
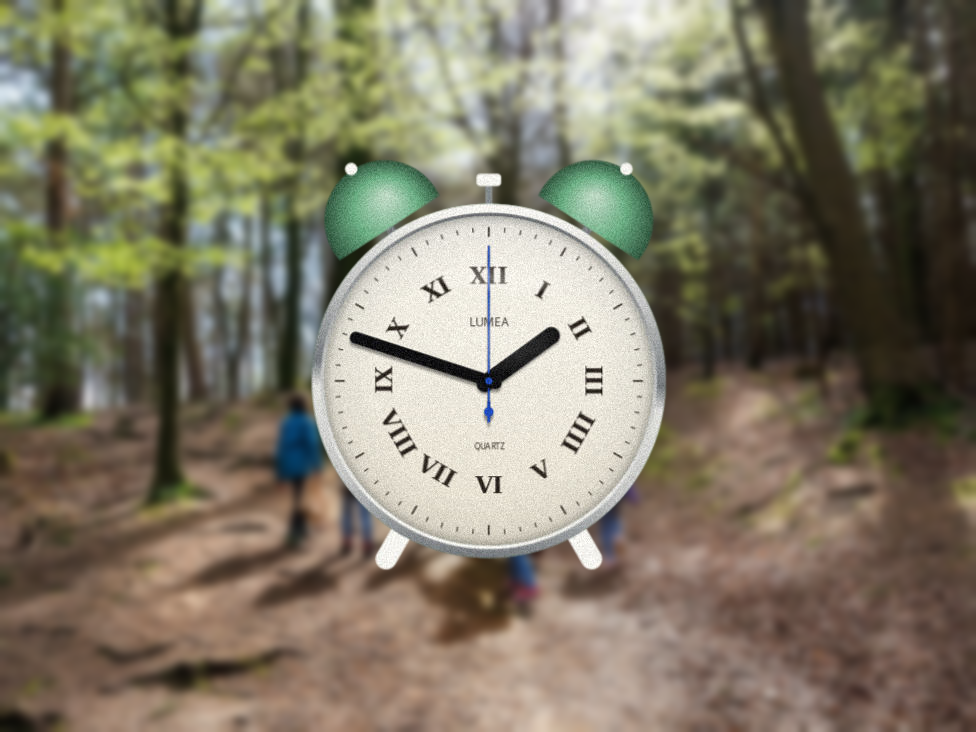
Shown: 1:48:00
